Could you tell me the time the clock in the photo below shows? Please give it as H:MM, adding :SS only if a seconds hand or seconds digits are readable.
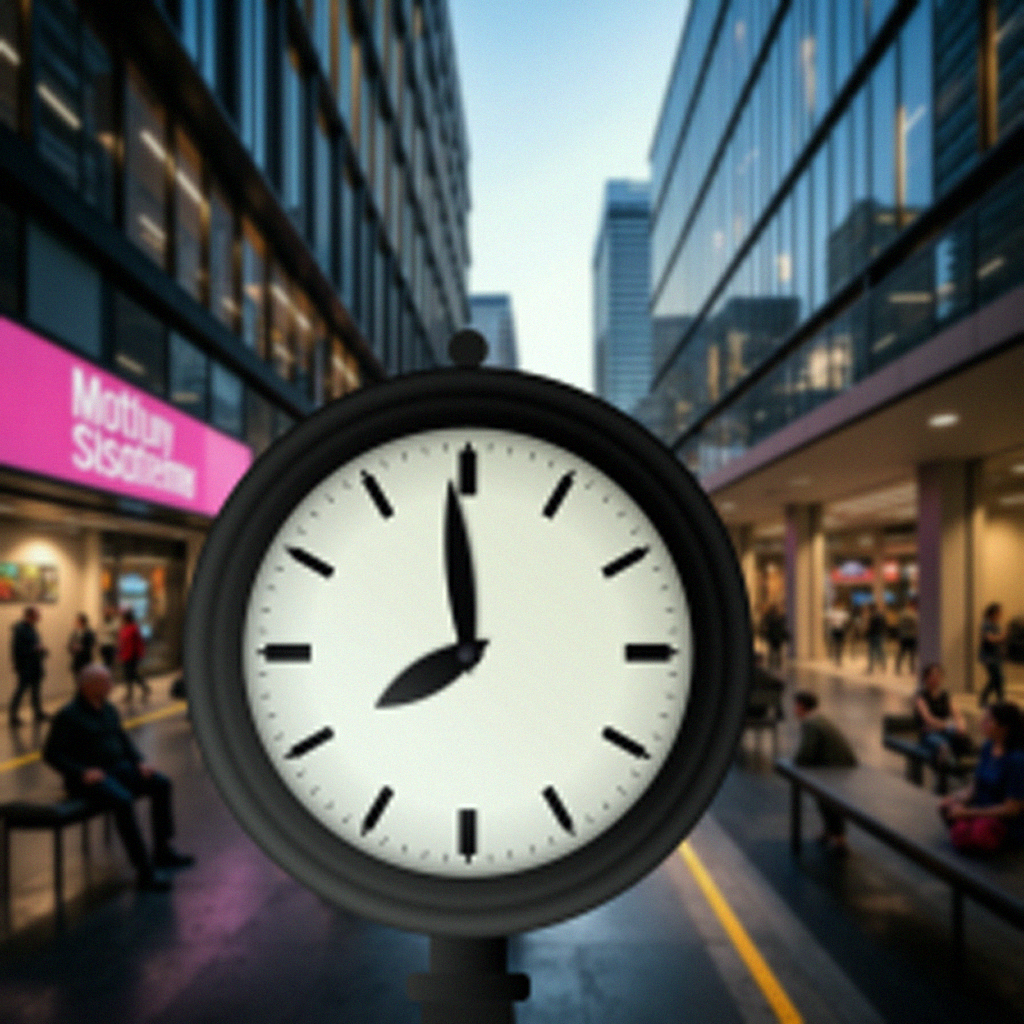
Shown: 7:59
